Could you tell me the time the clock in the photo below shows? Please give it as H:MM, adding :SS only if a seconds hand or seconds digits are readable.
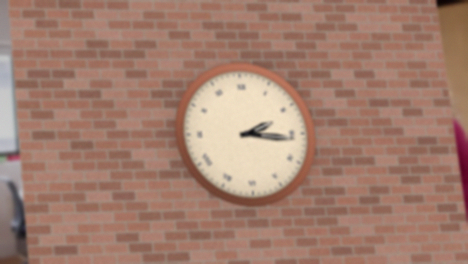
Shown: 2:16
